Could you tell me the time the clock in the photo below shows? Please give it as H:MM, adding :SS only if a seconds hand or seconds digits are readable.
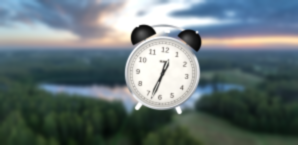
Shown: 12:33
